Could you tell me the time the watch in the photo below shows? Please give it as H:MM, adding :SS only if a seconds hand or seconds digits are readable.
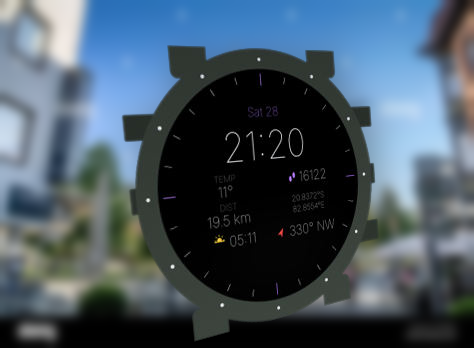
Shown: 21:20
